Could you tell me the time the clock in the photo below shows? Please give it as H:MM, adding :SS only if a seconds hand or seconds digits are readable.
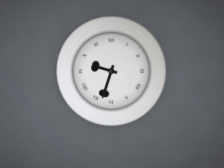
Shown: 9:33
